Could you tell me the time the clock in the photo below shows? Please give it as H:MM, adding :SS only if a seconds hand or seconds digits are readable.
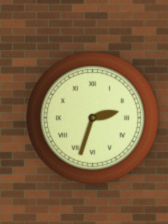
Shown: 2:33
